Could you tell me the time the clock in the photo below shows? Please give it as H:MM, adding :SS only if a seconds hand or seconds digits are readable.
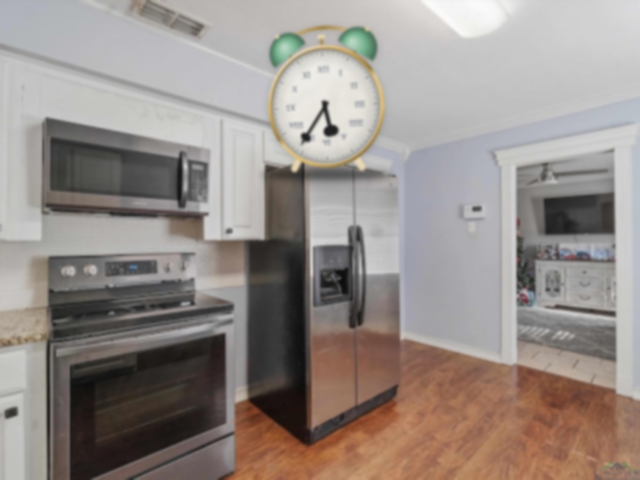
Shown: 5:36
